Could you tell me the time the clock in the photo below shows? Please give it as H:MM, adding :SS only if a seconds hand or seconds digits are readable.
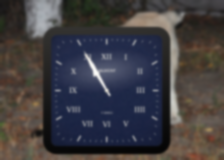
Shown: 10:55
